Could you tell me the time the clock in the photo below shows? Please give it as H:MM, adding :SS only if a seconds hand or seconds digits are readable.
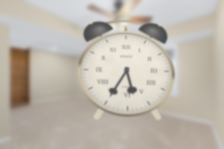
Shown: 5:35
